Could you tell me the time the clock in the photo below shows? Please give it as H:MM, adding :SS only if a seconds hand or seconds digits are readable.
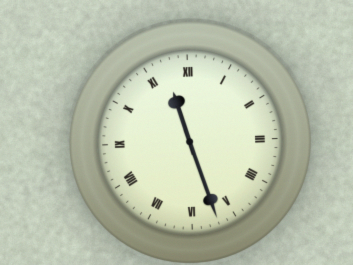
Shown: 11:27
